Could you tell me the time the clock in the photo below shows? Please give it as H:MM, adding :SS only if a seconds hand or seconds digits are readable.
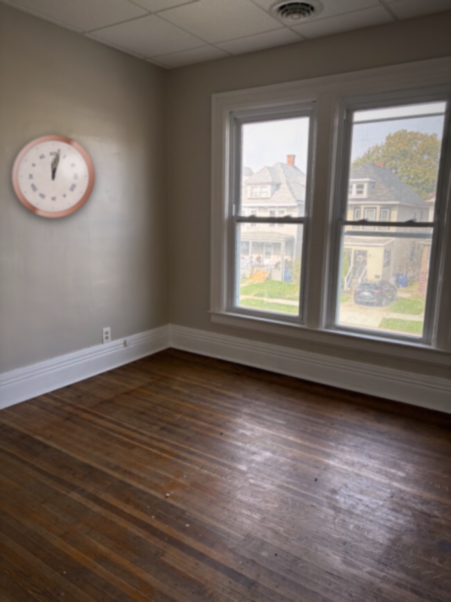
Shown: 12:02
